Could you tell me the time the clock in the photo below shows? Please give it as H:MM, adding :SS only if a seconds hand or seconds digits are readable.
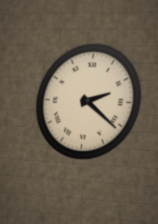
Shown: 2:21
